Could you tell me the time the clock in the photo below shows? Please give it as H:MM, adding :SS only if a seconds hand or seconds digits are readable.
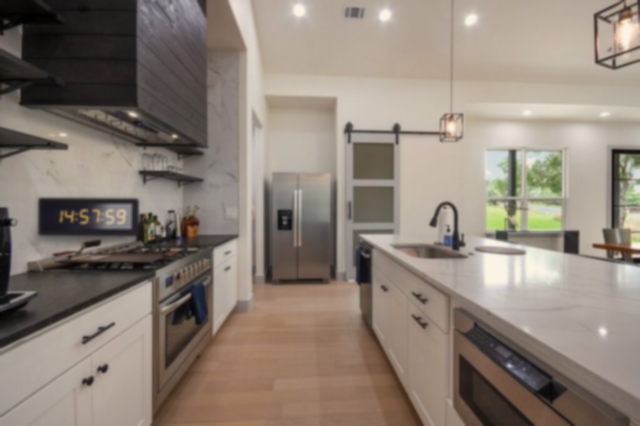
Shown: 14:57:59
